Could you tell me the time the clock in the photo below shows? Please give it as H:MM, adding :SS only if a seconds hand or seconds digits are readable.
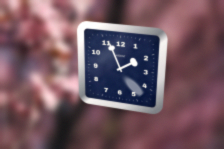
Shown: 1:56
